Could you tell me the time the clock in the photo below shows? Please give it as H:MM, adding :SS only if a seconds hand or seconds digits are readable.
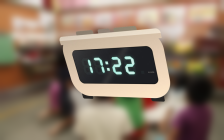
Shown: 17:22
